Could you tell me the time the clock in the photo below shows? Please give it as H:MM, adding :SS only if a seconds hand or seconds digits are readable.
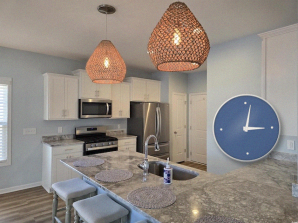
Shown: 3:02
